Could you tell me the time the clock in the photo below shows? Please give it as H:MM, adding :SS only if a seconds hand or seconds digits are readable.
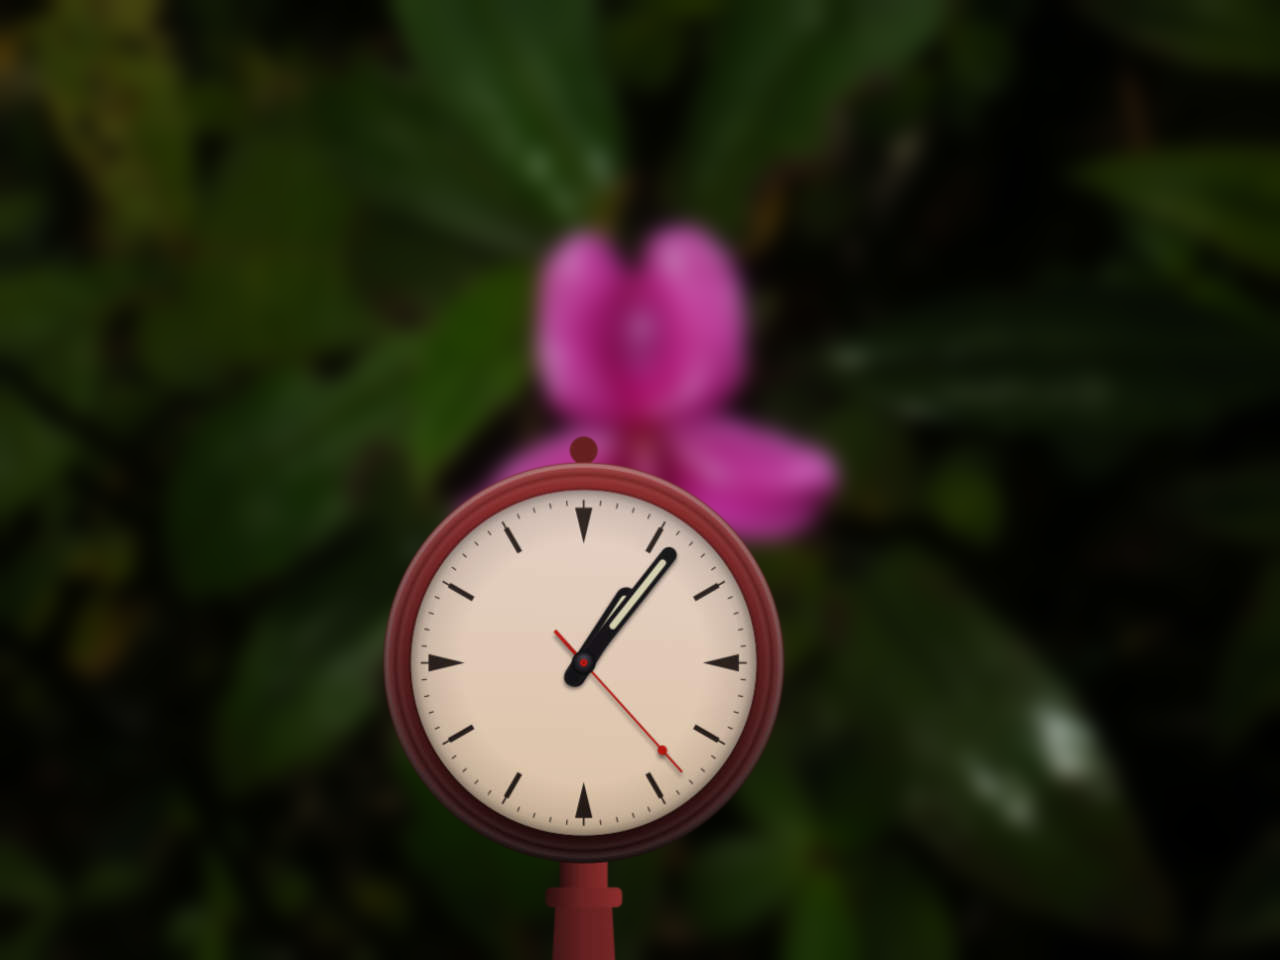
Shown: 1:06:23
